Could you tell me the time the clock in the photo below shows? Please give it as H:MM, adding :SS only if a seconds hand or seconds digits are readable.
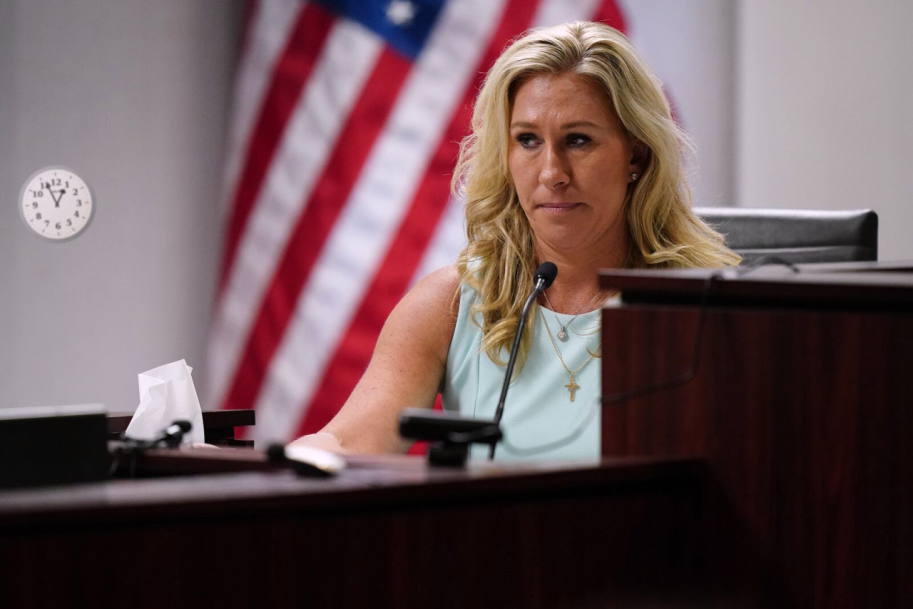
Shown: 12:56
